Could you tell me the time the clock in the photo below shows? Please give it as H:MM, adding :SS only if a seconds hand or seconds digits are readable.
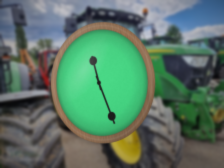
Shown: 11:26
